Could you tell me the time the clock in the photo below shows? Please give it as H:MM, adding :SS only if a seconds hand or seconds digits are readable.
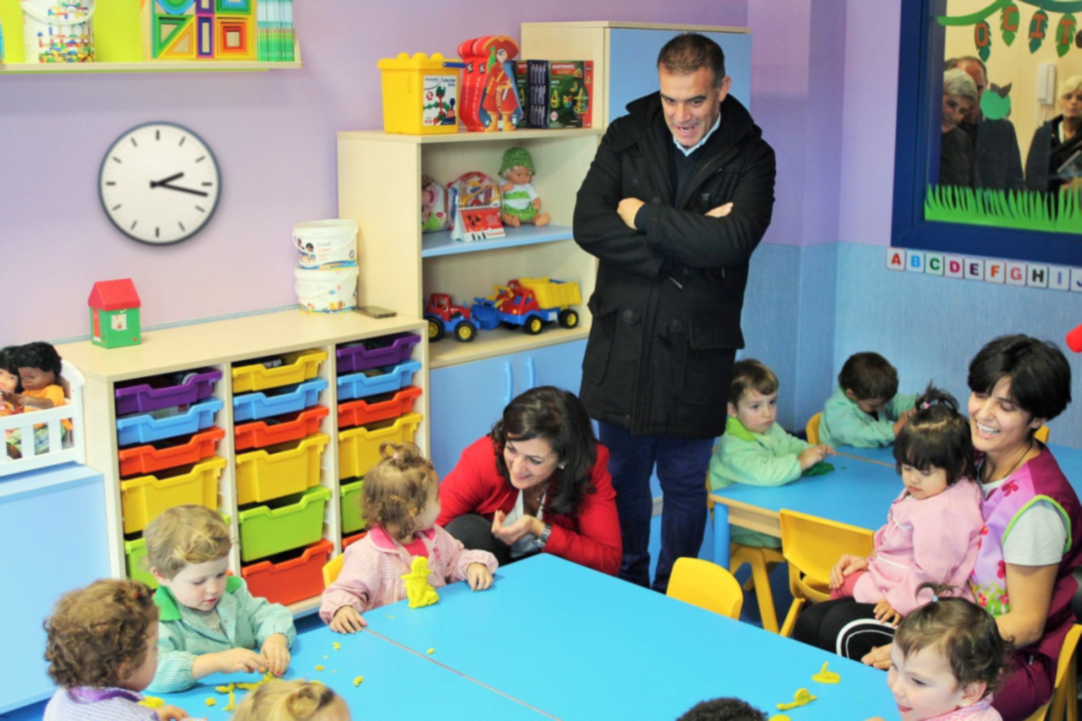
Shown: 2:17
